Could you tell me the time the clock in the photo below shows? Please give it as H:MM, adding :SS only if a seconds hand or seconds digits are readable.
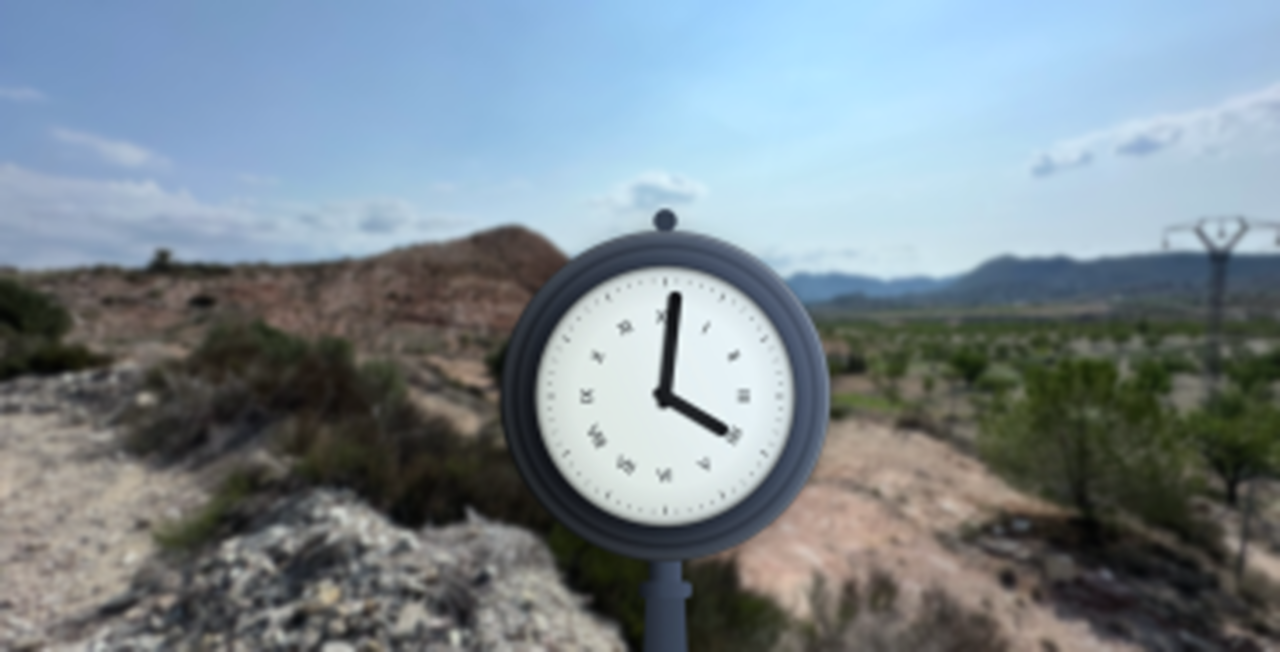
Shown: 4:01
